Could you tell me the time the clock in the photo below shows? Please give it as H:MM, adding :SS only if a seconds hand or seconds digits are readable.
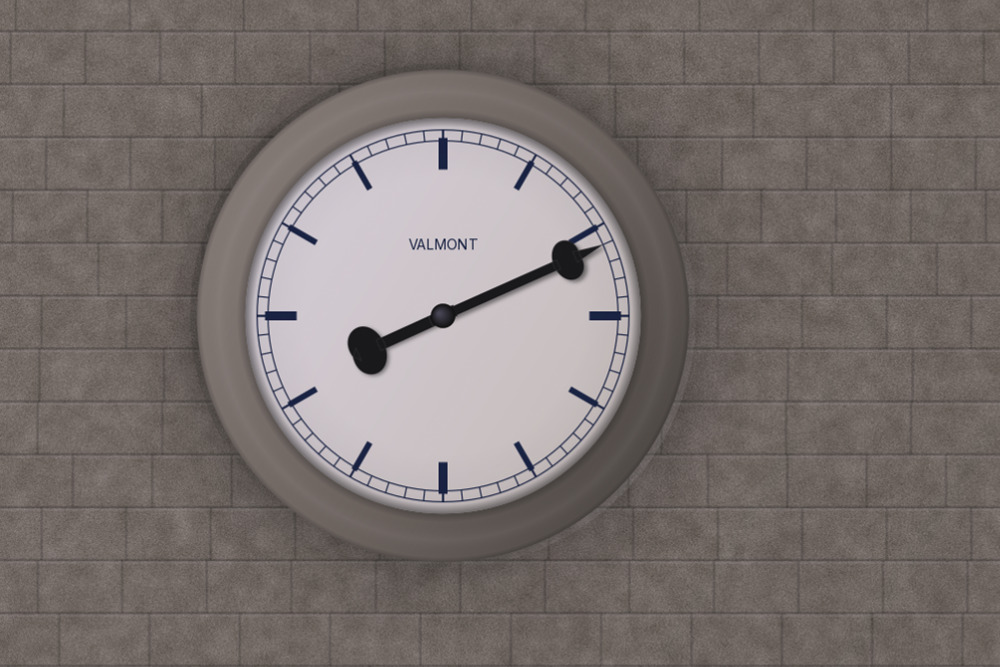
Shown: 8:11
